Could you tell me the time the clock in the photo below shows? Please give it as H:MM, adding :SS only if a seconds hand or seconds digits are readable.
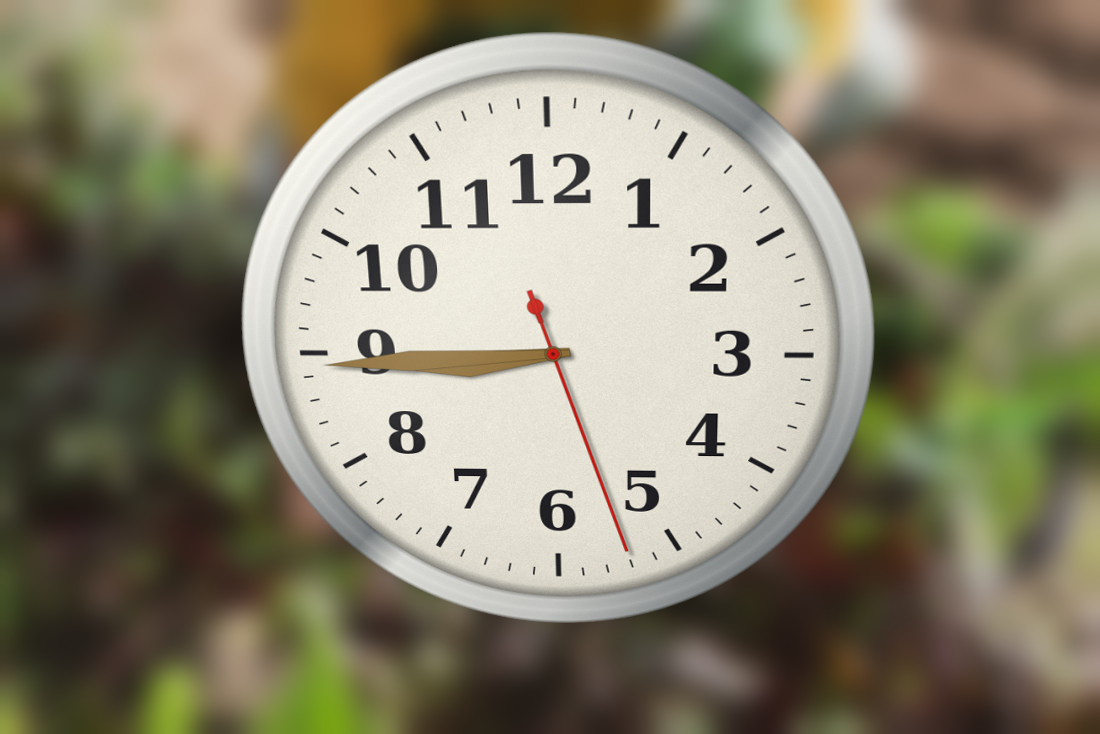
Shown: 8:44:27
